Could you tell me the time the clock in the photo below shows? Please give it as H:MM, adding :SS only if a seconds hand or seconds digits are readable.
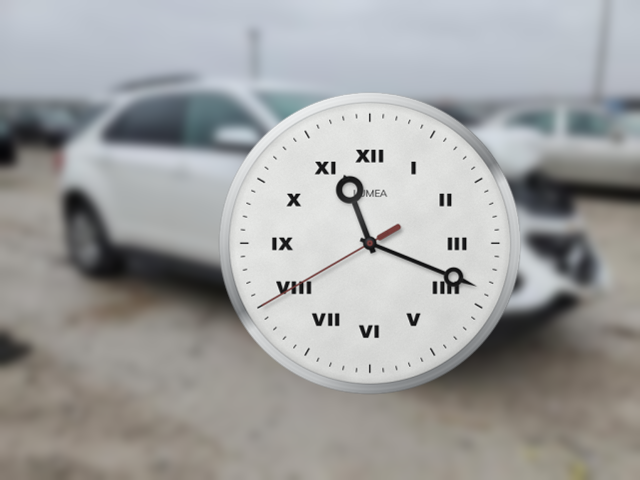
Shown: 11:18:40
